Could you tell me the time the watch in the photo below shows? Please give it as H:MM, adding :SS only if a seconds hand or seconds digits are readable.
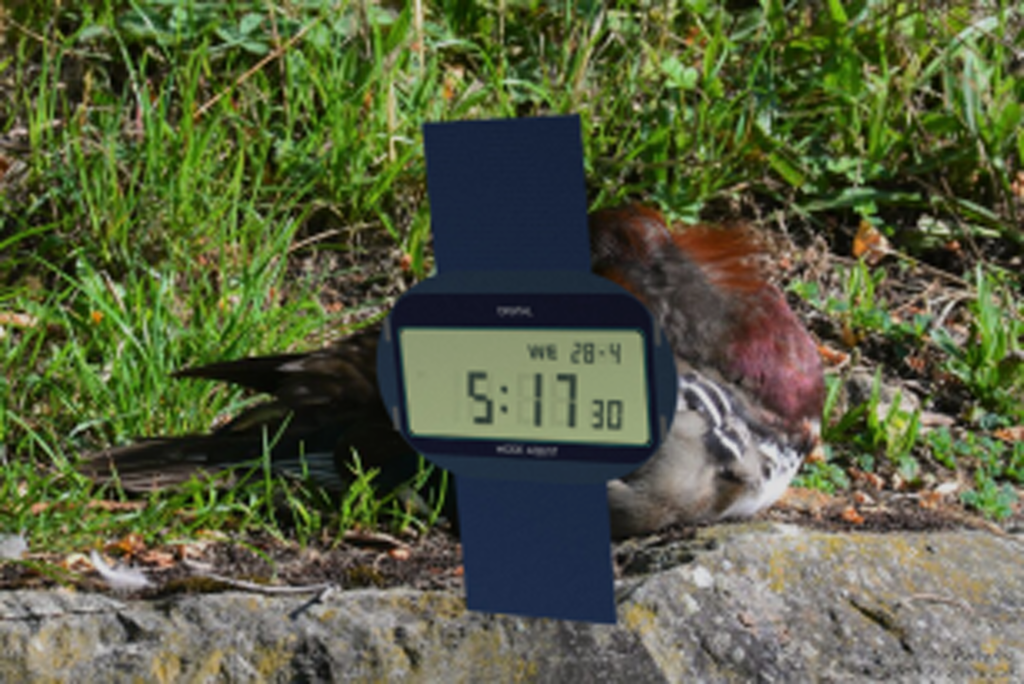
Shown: 5:17:30
